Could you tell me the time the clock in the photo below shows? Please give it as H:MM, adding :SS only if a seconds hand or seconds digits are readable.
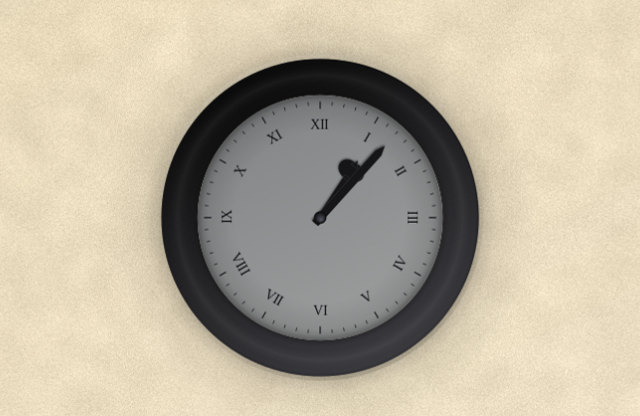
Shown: 1:07
